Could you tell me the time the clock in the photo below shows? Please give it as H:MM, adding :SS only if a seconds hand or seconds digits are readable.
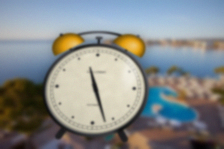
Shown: 11:27
